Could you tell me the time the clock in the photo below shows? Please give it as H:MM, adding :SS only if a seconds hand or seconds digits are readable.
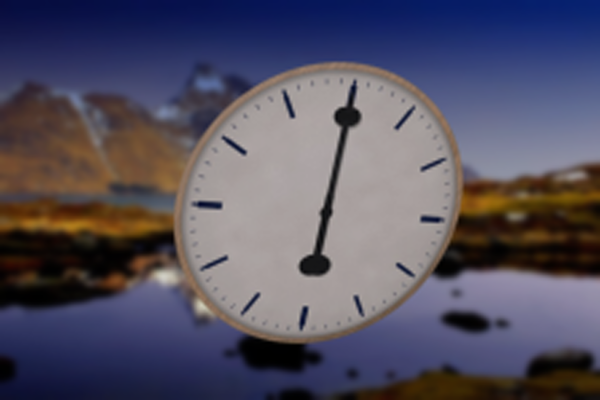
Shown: 6:00
